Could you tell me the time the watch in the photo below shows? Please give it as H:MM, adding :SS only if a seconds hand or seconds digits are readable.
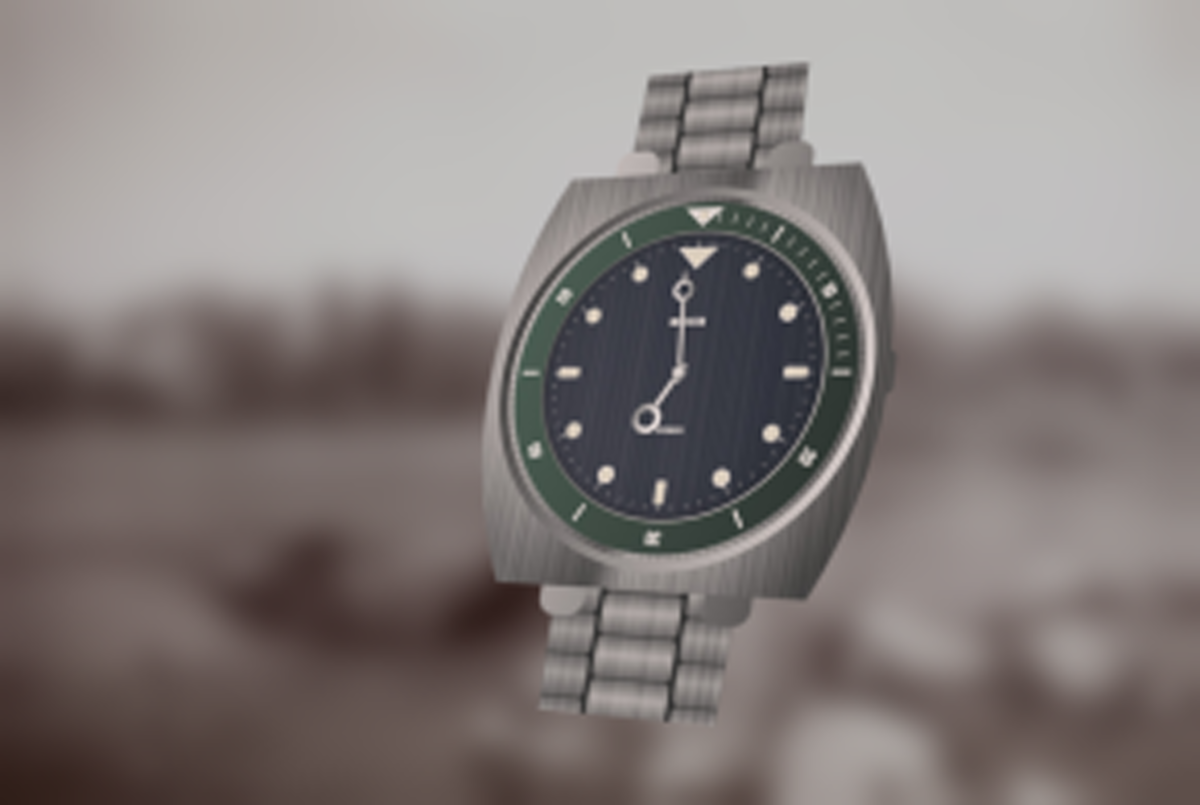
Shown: 6:59
